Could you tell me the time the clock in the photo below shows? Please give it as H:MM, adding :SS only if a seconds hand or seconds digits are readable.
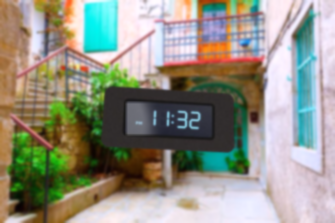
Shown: 11:32
